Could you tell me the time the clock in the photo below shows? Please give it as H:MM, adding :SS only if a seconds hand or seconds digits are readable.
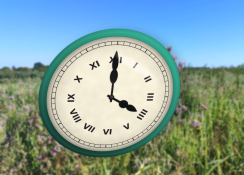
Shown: 4:00
